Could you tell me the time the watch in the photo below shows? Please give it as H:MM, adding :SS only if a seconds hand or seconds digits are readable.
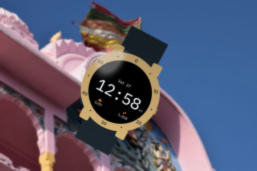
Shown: 12:58
